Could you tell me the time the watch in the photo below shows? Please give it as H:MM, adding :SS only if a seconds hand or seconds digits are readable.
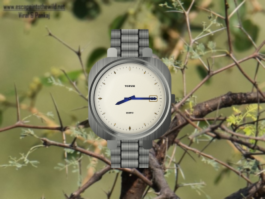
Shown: 8:15
